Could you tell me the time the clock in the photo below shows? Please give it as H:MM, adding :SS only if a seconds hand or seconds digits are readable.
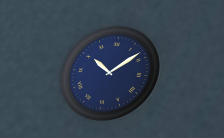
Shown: 10:08
